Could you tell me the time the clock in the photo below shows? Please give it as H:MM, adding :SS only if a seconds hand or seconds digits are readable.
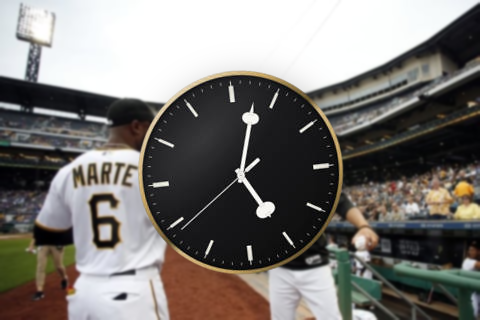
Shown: 5:02:39
